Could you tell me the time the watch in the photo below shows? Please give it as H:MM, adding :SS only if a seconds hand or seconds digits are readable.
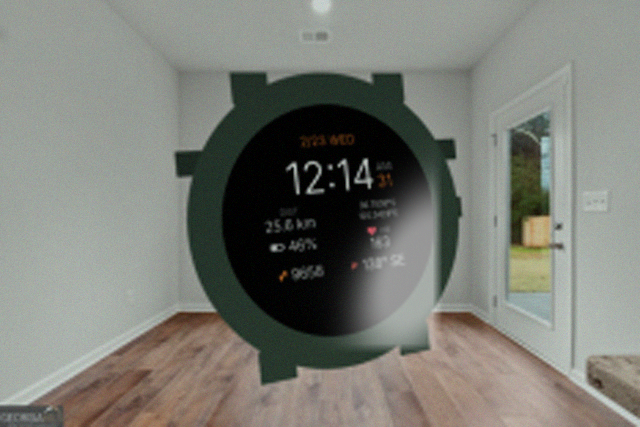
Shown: 12:14
